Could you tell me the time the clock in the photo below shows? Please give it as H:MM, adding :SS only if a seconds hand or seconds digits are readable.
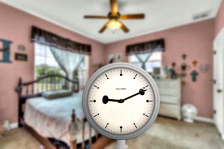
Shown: 9:11
